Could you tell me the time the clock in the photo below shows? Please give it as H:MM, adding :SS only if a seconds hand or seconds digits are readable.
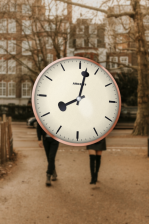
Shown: 8:02
